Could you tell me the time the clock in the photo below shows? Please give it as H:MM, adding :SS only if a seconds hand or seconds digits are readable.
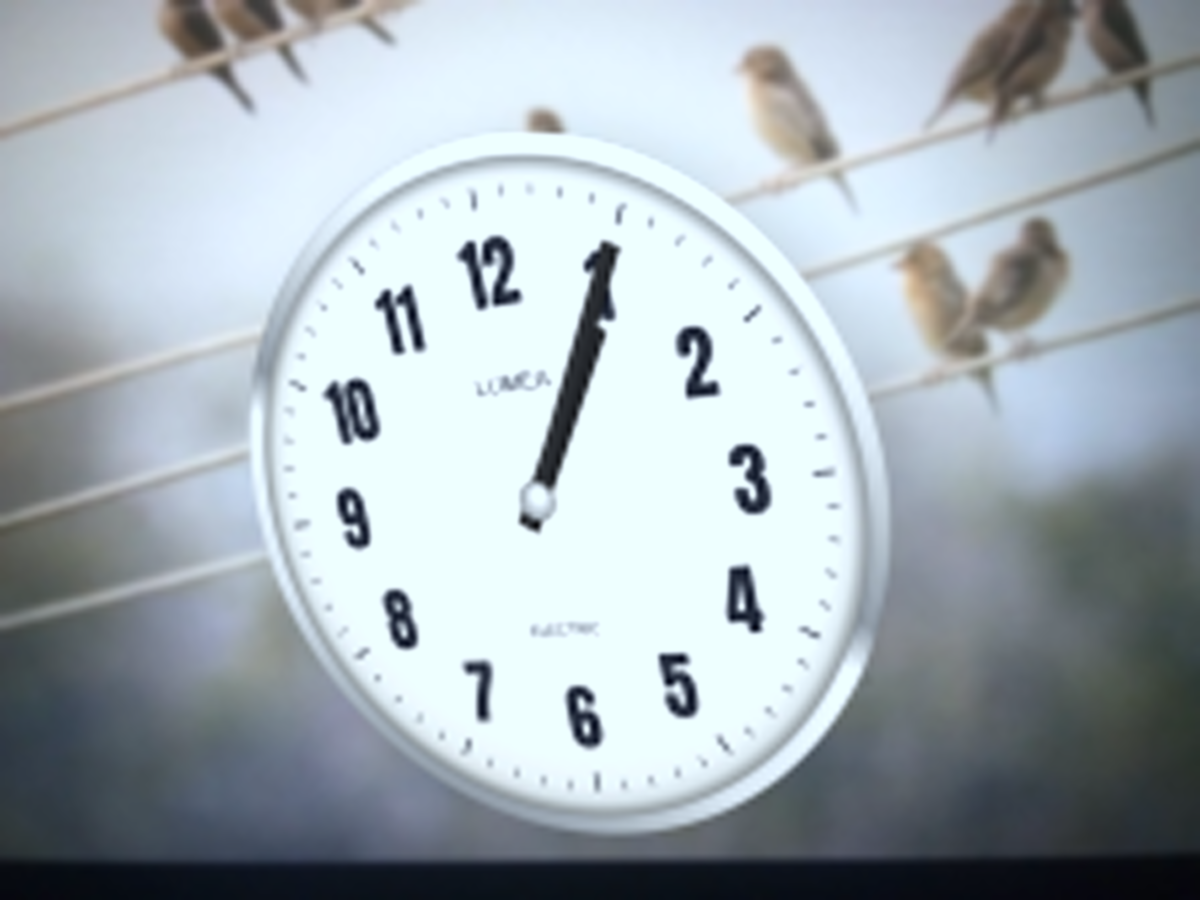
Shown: 1:05
